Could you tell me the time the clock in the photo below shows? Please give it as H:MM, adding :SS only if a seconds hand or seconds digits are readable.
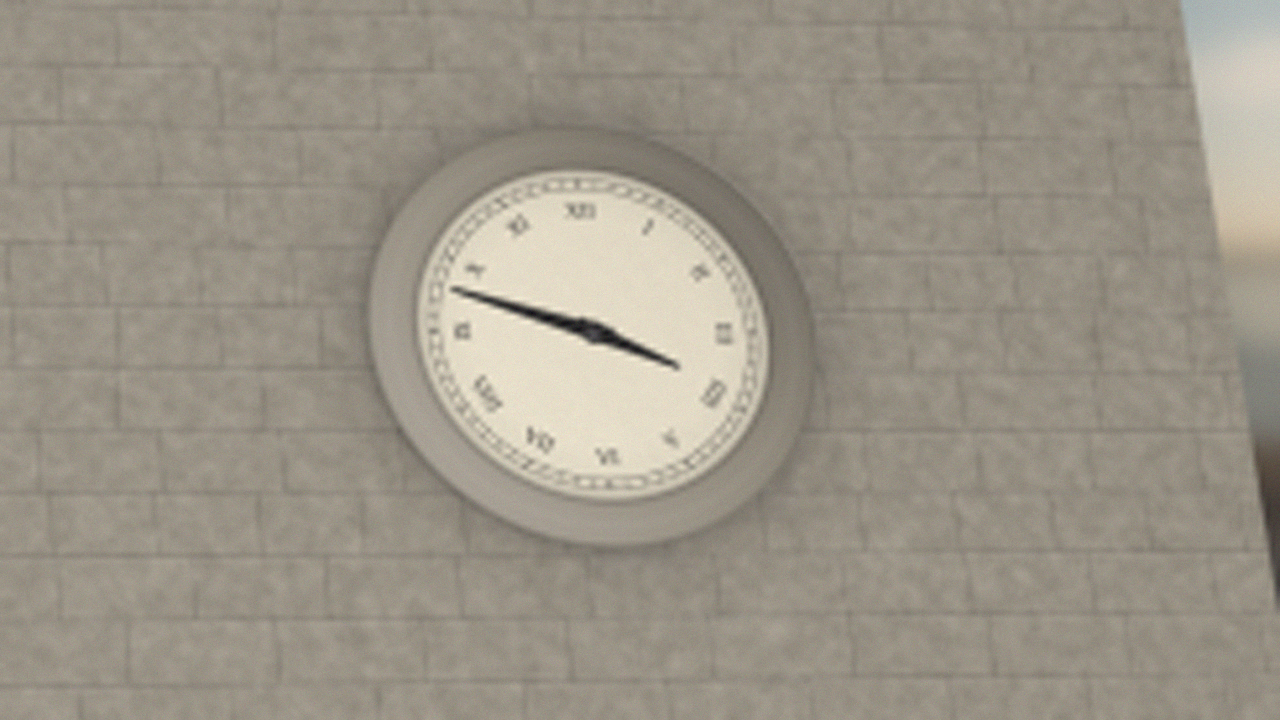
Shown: 3:48
